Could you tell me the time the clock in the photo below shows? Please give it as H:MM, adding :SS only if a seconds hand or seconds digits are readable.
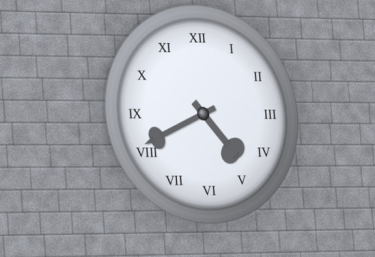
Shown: 4:41
